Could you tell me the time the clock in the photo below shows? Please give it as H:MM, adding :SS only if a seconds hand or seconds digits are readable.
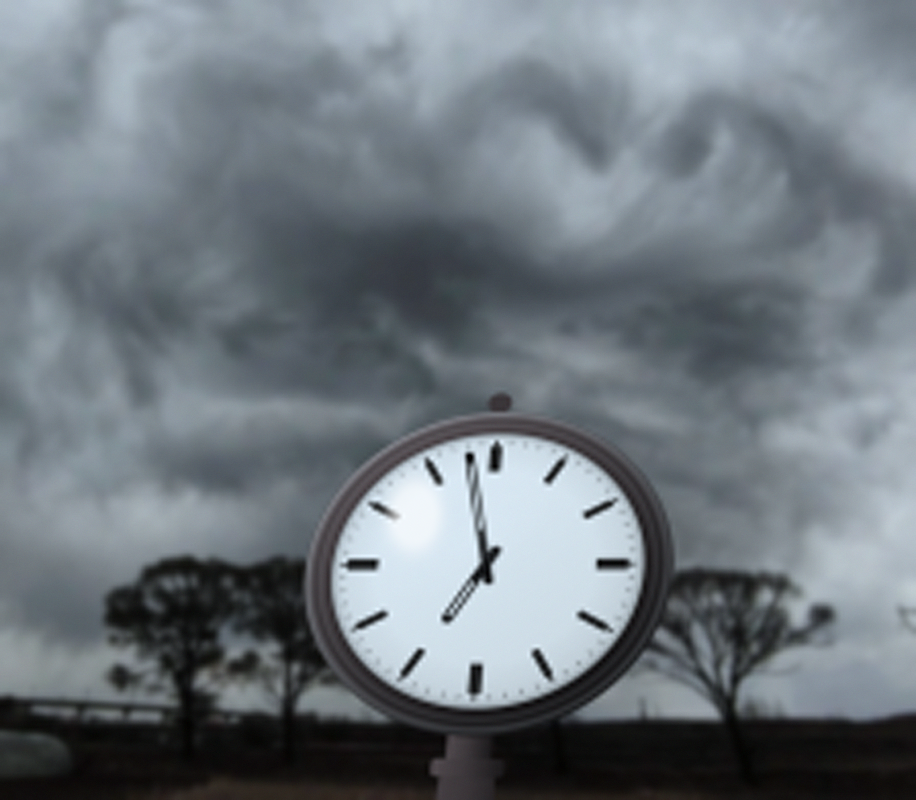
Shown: 6:58
